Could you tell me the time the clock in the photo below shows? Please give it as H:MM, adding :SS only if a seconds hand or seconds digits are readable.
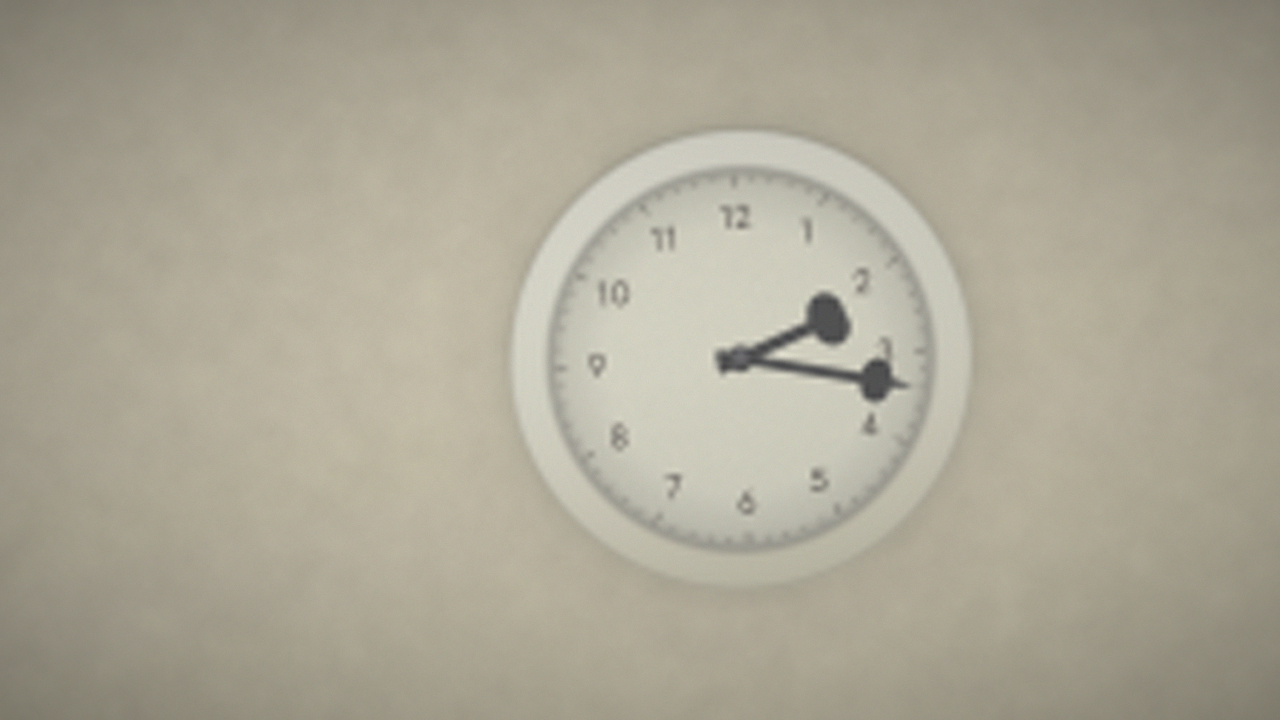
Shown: 2:17
